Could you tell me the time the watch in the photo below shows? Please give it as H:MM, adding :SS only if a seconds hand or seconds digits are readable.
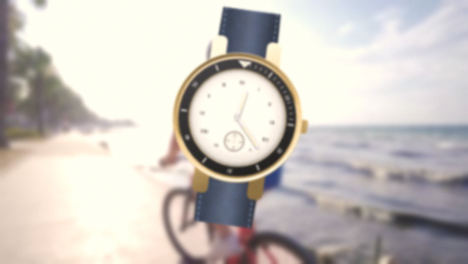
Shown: 12:23
